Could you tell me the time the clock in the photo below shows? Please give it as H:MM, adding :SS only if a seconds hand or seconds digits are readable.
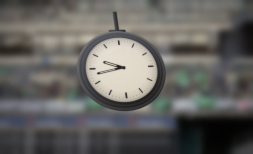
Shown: 9:43
